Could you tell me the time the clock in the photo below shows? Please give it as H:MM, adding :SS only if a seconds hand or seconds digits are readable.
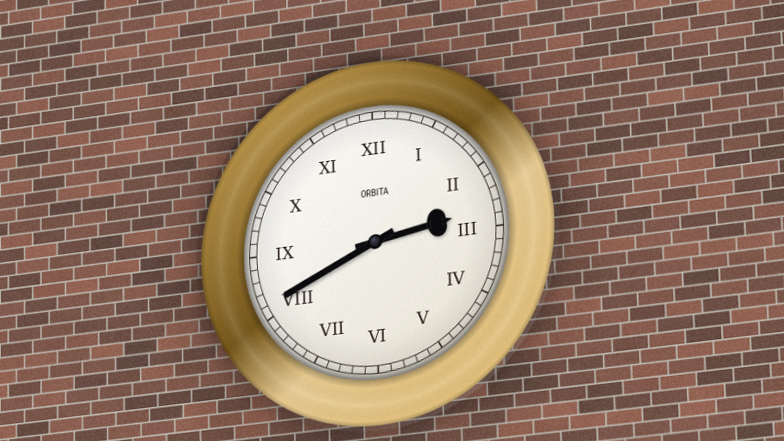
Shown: 2:41
